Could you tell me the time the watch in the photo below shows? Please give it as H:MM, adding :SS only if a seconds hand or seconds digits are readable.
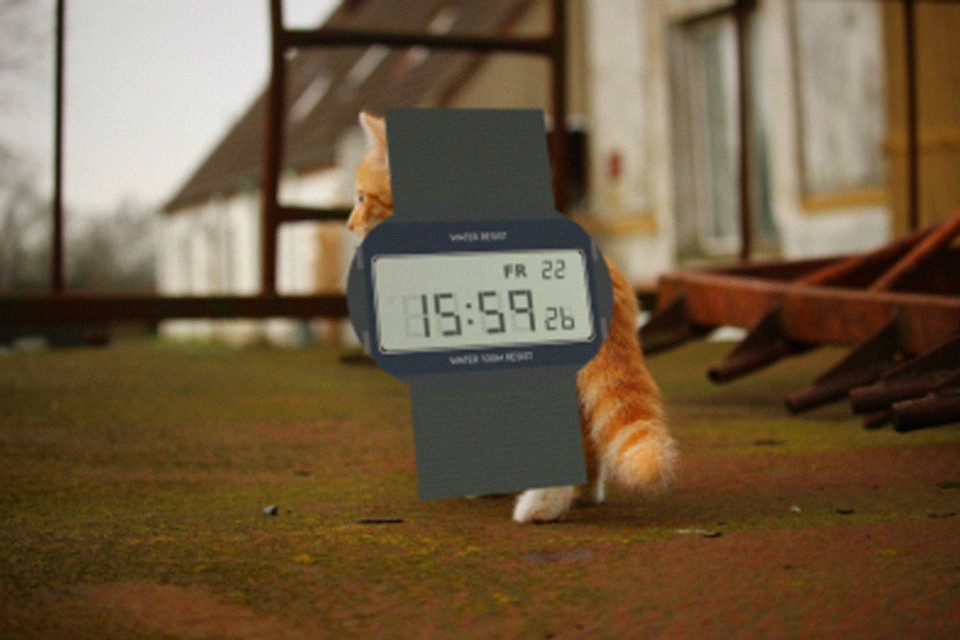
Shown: 15:59:26
